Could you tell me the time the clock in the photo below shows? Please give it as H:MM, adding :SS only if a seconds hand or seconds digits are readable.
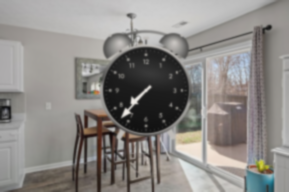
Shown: 7:37
